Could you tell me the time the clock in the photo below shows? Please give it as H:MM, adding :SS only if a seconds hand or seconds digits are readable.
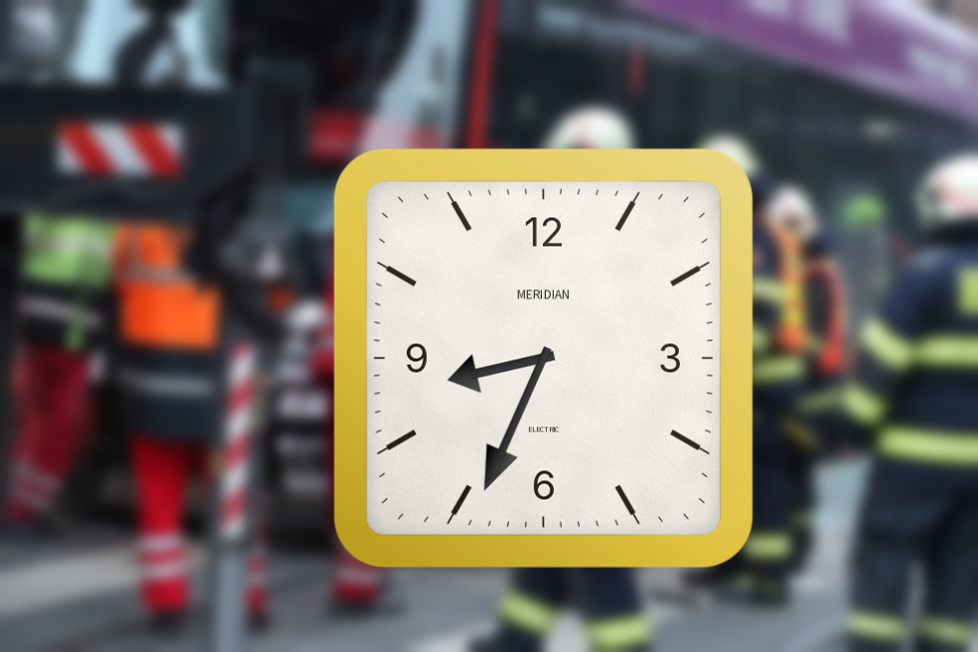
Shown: 8:34
